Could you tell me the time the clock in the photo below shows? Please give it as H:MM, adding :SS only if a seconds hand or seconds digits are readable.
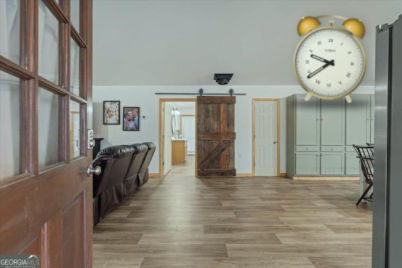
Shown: 9:39
